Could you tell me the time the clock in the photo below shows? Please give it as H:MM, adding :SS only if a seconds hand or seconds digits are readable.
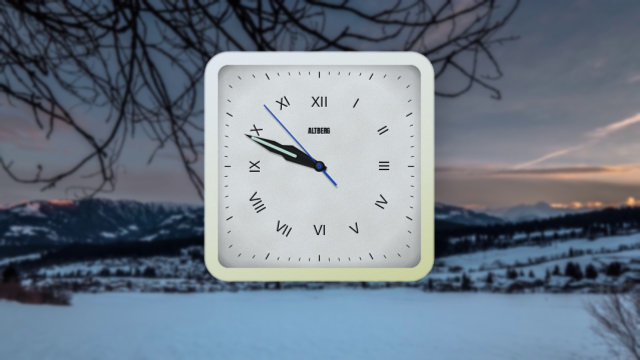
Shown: 9:48:53
